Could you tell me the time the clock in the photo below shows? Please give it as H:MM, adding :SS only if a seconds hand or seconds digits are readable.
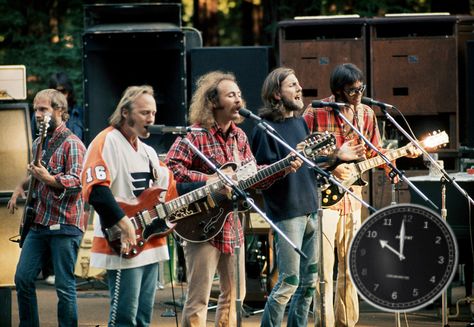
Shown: 9:59
